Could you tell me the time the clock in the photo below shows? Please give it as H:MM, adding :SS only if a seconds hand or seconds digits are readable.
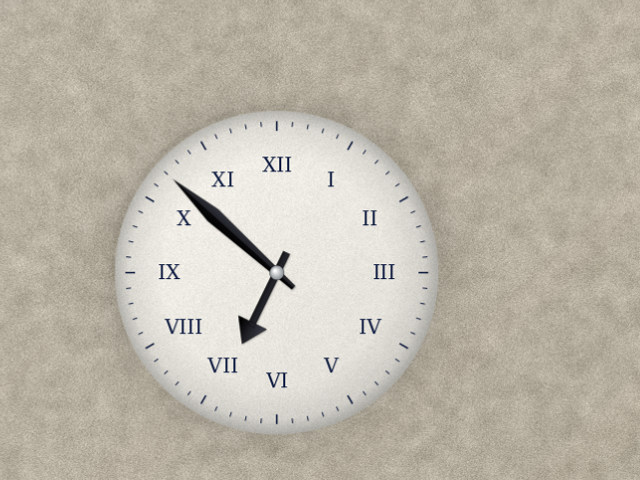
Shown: 6:52
